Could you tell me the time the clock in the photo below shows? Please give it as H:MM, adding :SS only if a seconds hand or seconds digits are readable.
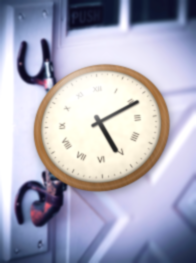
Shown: 5:11
